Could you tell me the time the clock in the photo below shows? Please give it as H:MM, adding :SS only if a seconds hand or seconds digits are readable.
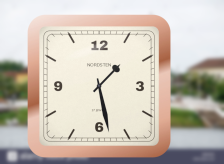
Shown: 1:28
